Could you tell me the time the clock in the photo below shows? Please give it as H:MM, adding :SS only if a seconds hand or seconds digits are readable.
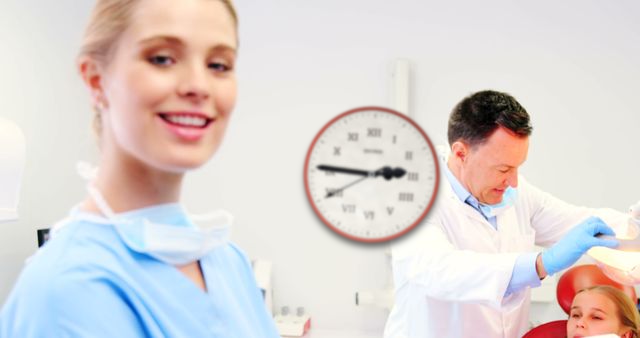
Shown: 2:45:40
